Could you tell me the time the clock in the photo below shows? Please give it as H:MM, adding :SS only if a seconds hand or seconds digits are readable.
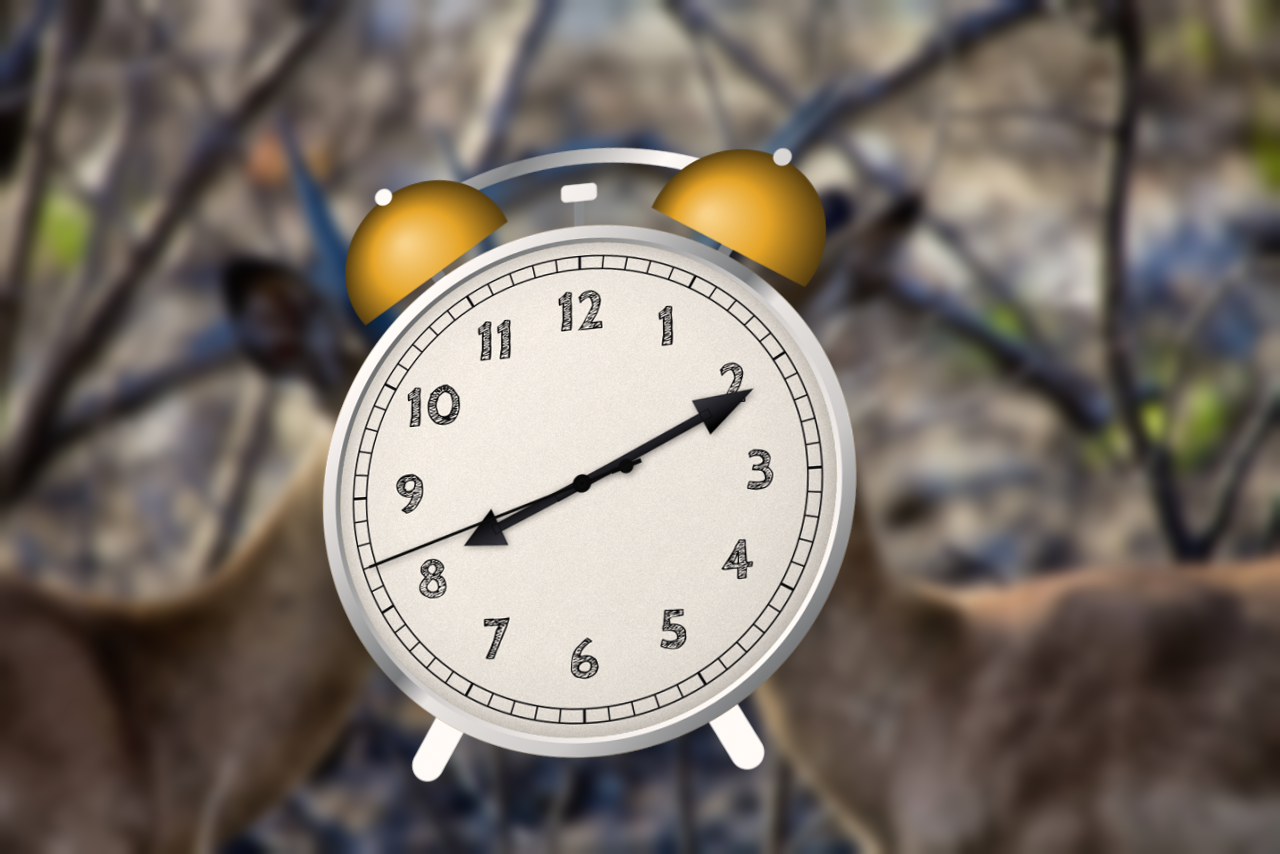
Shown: 8:10:42
